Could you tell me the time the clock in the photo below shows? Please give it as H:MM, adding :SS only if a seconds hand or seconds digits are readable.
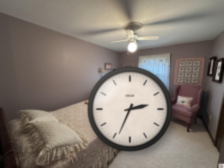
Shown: 2:34
